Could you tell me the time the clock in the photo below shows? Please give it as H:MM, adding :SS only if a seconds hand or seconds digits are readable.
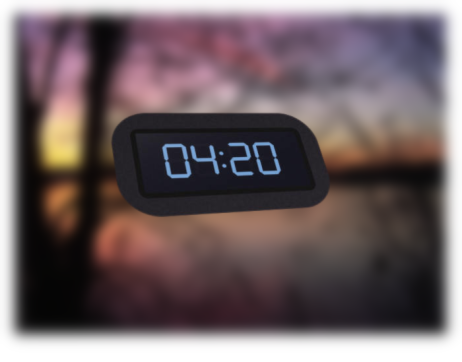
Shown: 4:20
